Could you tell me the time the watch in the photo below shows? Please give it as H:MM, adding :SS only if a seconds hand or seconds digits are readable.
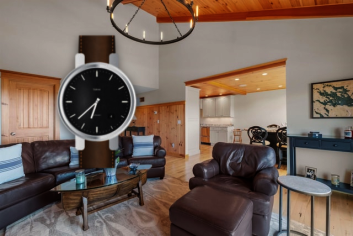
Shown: 6:38
